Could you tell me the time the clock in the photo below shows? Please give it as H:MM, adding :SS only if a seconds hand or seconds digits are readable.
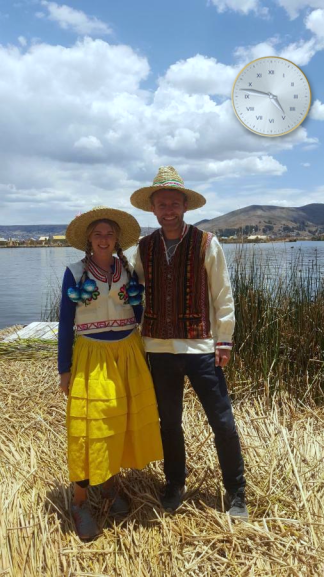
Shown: 4:47
